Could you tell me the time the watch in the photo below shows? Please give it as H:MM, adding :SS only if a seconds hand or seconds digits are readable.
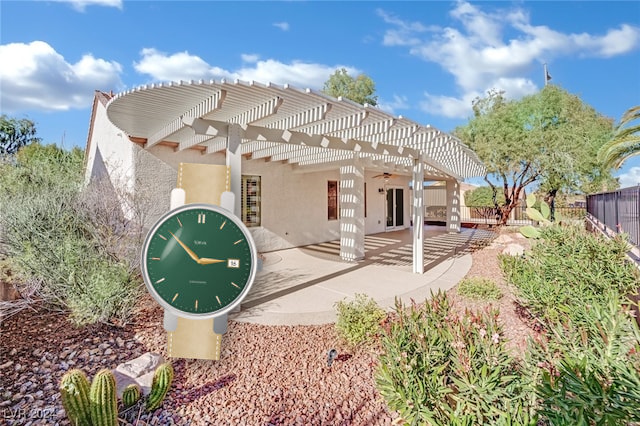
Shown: 2:52
